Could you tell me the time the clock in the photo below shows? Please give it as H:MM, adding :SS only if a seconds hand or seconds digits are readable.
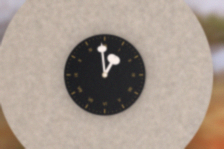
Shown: 12:59
